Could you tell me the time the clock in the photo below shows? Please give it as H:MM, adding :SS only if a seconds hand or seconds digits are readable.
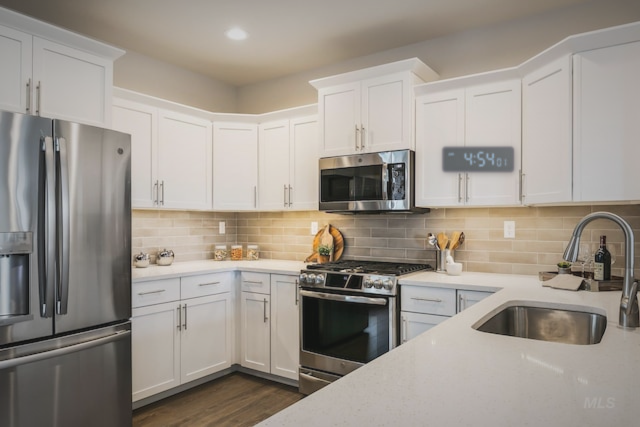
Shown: 4:54
